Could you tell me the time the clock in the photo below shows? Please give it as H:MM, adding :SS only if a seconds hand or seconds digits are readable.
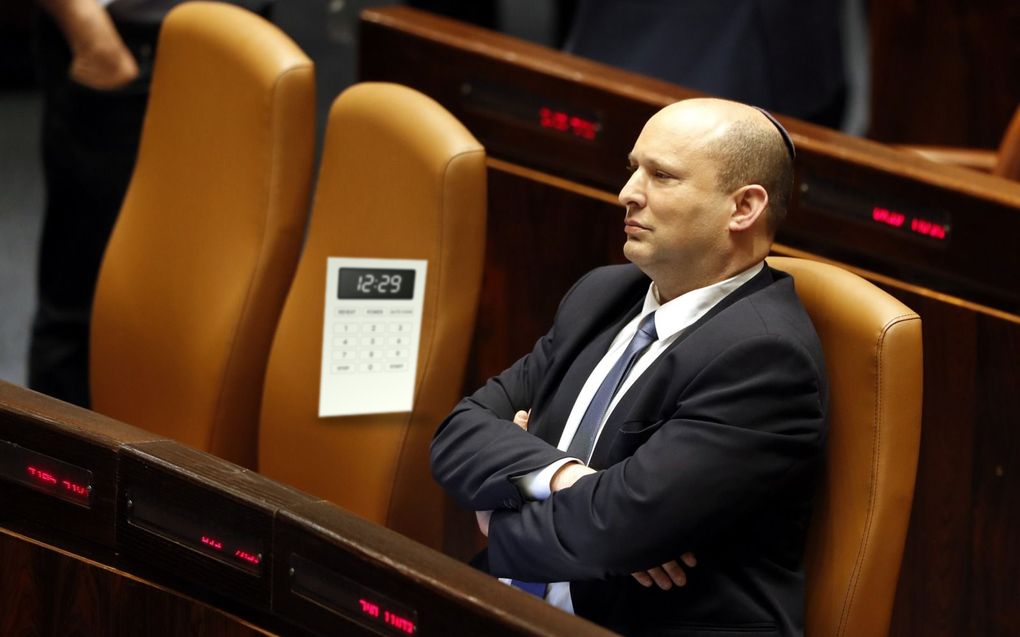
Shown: 12:29
